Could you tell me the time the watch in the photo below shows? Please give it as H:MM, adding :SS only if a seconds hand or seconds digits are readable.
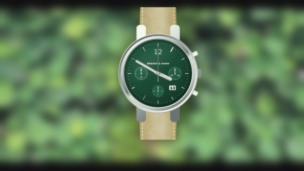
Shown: 3:50
